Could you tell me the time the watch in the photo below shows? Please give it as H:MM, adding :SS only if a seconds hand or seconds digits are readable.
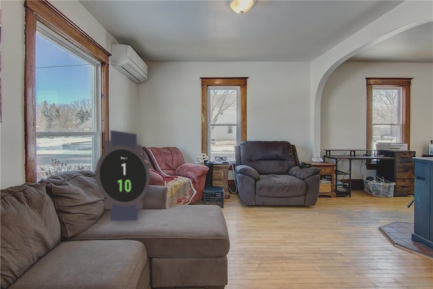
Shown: 1:10
